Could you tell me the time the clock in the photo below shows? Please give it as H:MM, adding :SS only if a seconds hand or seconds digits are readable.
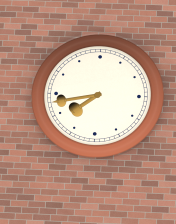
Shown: 7:43
